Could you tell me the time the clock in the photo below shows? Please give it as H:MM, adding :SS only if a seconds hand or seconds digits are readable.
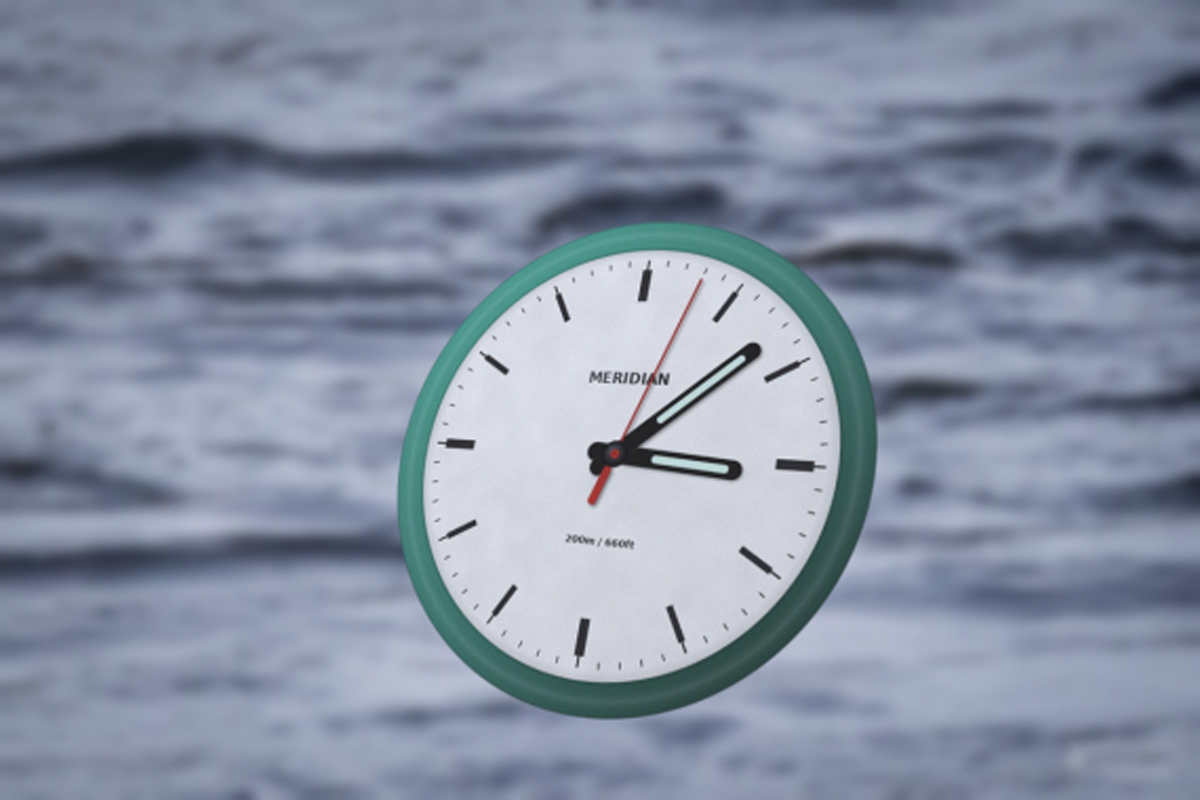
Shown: 3:08:03
